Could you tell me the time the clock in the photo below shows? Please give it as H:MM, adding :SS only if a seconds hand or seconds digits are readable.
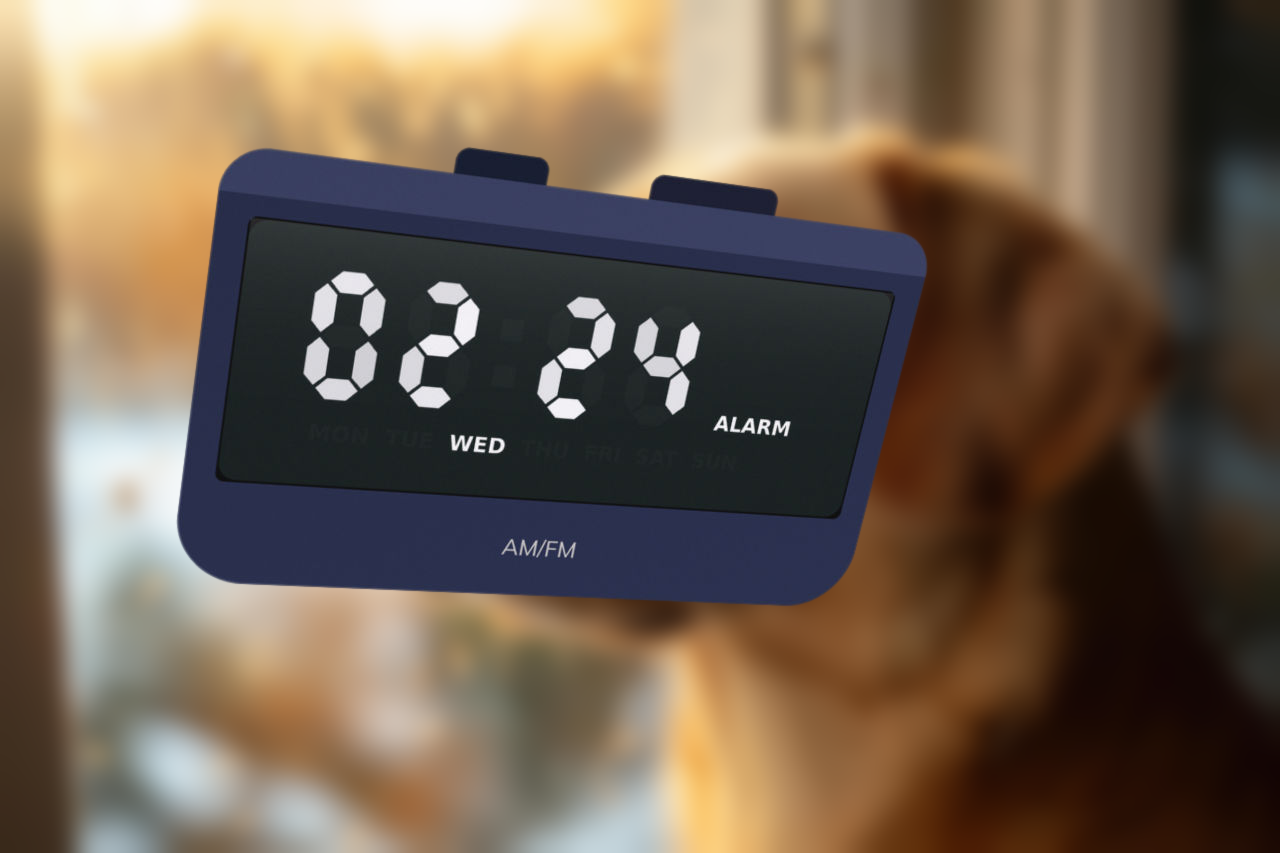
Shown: 2:24
